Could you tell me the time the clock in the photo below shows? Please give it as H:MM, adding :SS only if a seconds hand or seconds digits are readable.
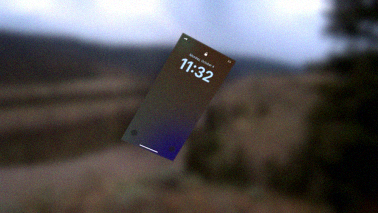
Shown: 11:32
